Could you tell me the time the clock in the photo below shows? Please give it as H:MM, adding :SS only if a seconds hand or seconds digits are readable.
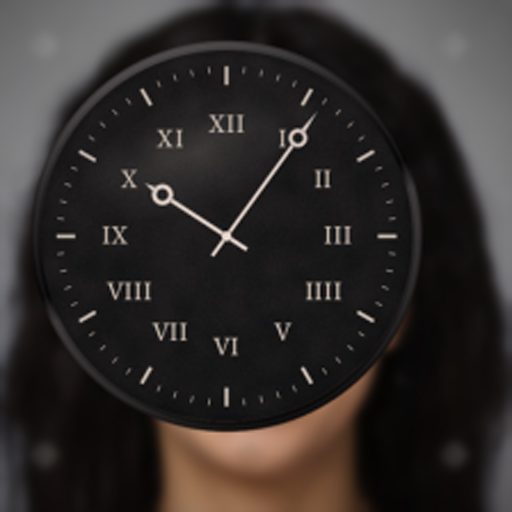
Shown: 10:06
